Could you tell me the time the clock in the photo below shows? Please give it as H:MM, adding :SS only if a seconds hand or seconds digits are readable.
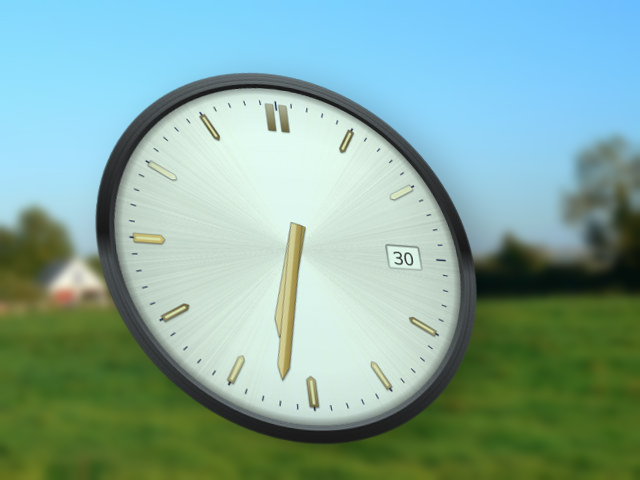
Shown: 6:32
